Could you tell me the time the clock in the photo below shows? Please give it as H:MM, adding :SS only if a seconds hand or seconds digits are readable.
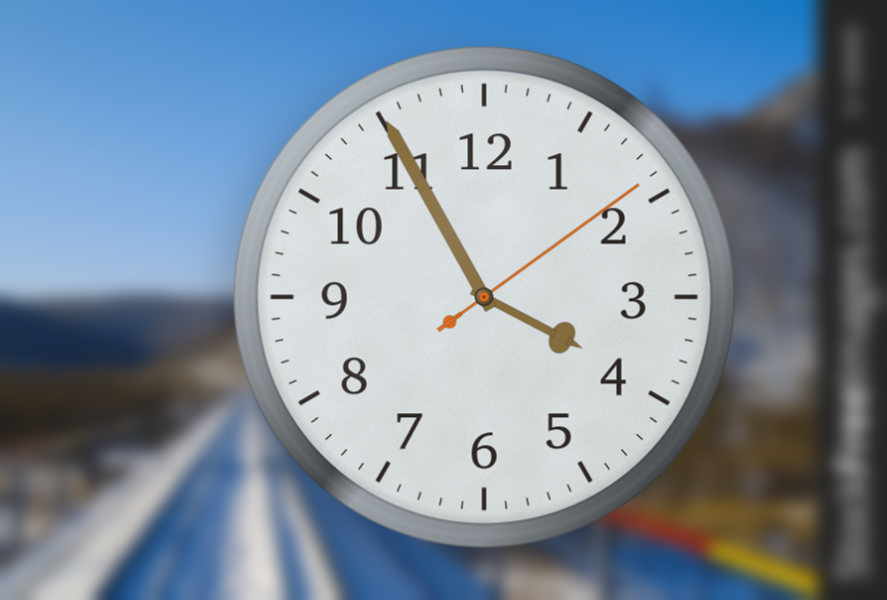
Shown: 3:55:09
